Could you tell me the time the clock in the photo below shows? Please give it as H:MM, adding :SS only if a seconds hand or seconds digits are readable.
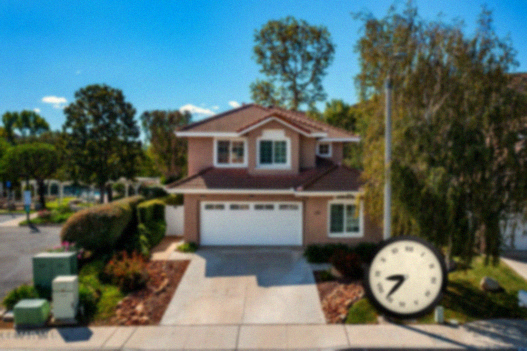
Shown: 8:36
